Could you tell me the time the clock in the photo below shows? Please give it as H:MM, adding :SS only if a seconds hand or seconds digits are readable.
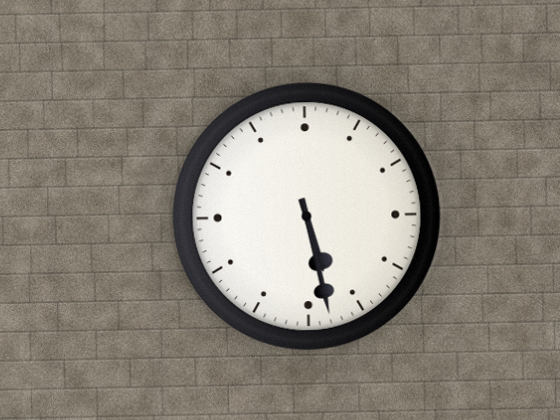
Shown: 5:28
